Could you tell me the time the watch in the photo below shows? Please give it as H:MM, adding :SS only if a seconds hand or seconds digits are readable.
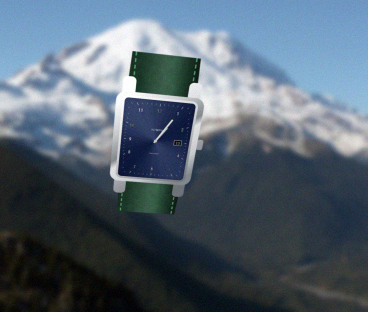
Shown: 1:05
